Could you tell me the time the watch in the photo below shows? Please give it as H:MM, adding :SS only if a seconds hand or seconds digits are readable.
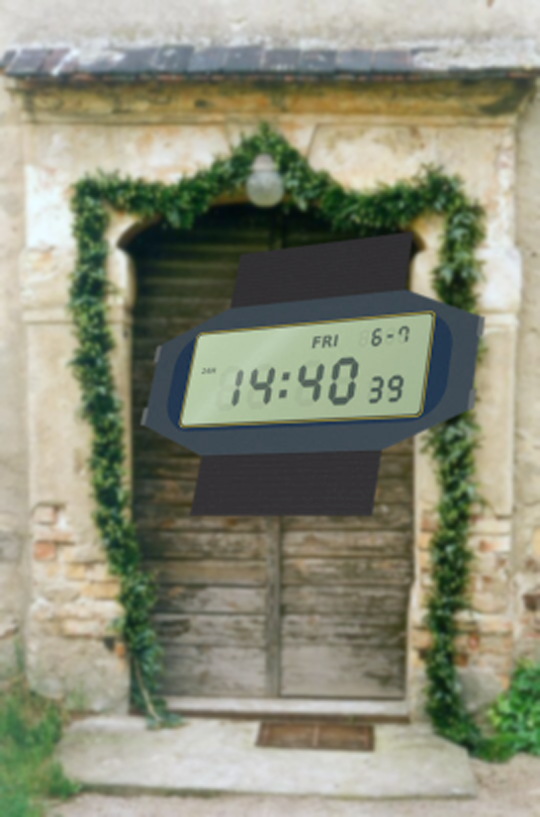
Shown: 14:40:39
